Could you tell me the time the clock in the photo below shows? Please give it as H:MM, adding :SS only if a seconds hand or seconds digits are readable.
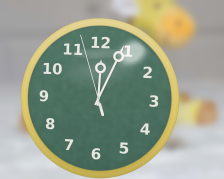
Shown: 12:03:57
